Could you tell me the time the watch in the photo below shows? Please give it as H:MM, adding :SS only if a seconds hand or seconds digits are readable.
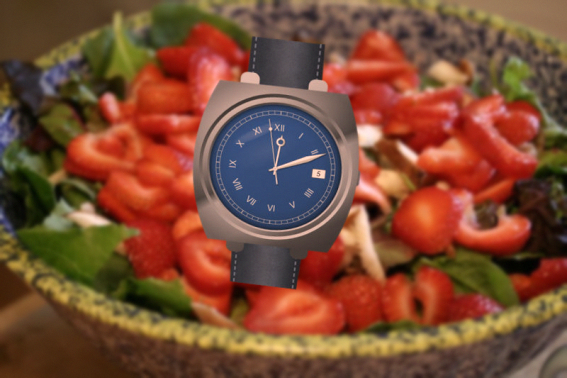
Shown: 12:10:58
